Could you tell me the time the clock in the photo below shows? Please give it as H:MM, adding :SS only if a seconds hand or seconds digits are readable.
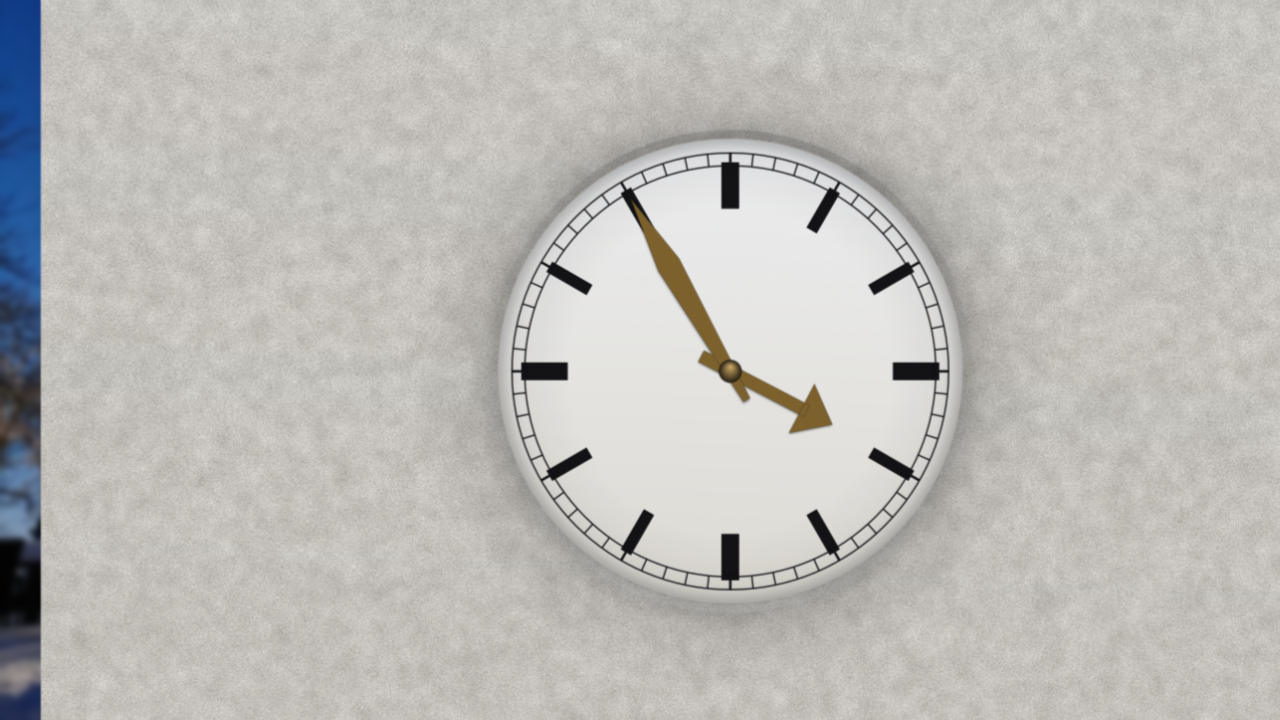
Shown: 3:55
